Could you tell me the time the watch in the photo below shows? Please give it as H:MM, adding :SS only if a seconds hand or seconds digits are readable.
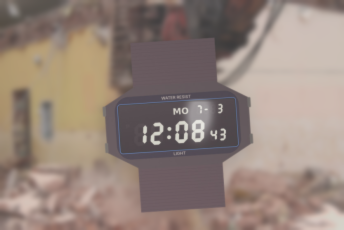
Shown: 12:08:43
